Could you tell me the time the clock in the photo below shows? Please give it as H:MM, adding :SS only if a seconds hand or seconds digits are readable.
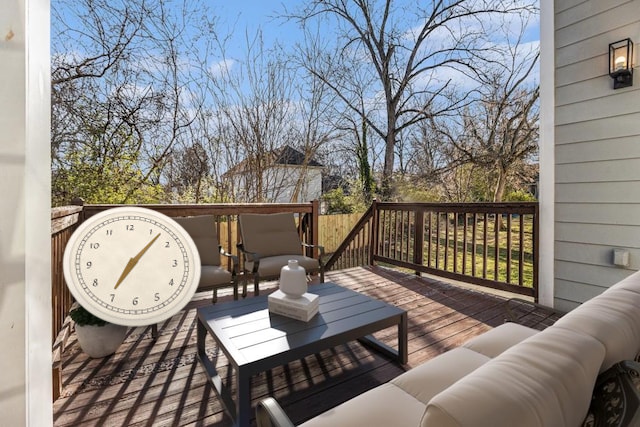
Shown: 7:07
